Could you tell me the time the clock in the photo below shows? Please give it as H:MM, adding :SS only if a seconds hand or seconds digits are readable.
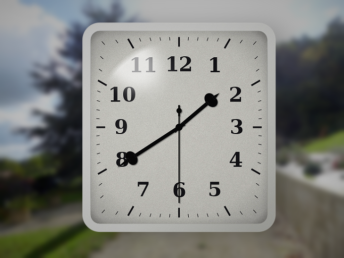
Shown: 1:39:30
